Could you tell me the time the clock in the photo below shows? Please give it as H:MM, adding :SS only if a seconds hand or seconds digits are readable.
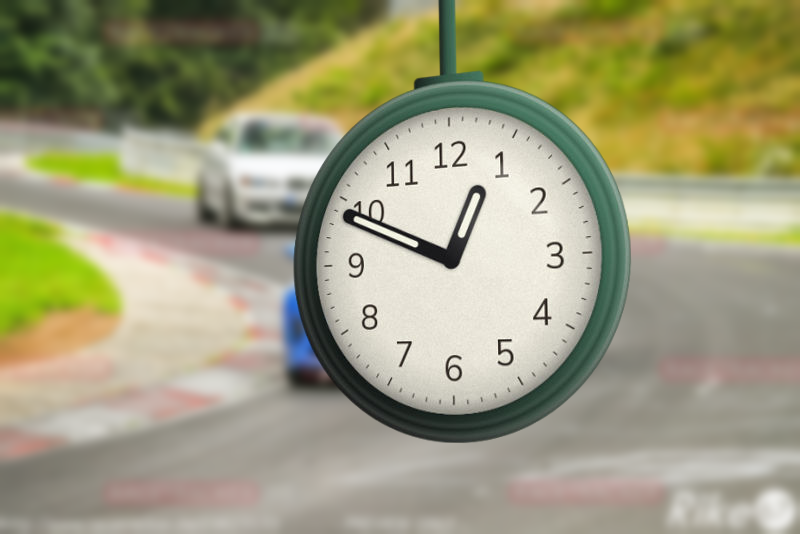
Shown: 12:49
